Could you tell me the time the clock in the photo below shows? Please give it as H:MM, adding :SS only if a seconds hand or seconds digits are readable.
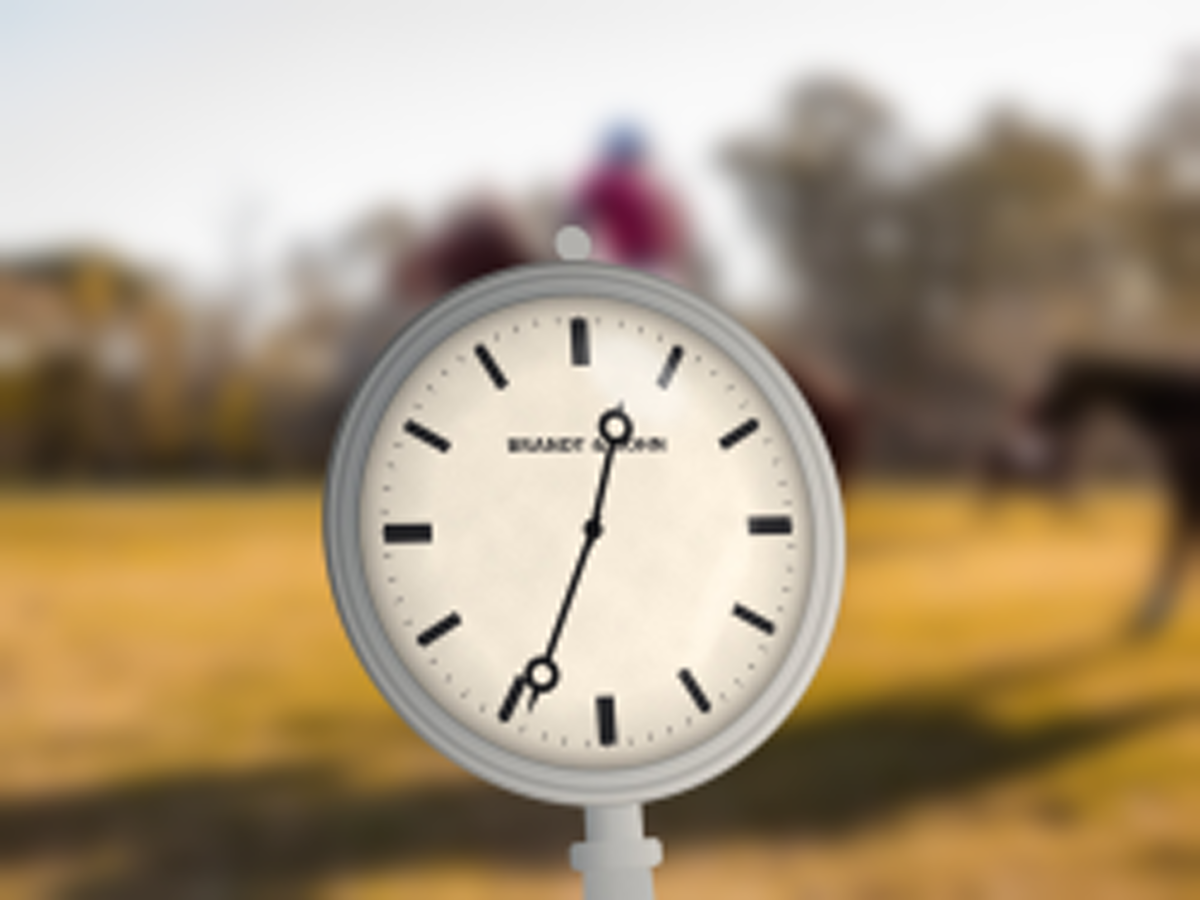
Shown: 12:34
